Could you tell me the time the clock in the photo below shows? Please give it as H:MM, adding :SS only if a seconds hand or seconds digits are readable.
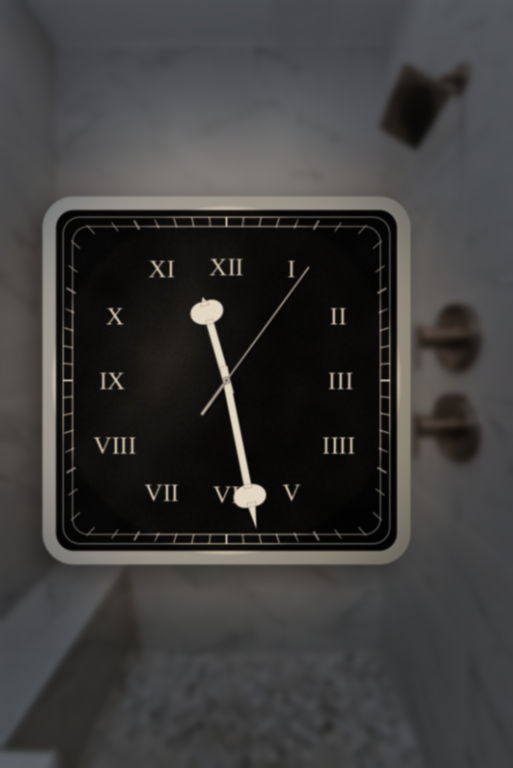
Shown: 11:28:06
